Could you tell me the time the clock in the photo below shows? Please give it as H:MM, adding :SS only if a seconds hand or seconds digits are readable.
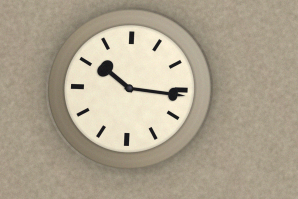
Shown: 10:16
